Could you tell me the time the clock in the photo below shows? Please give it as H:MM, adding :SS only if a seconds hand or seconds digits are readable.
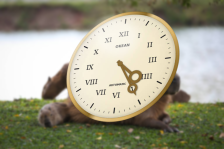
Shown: 4:25
